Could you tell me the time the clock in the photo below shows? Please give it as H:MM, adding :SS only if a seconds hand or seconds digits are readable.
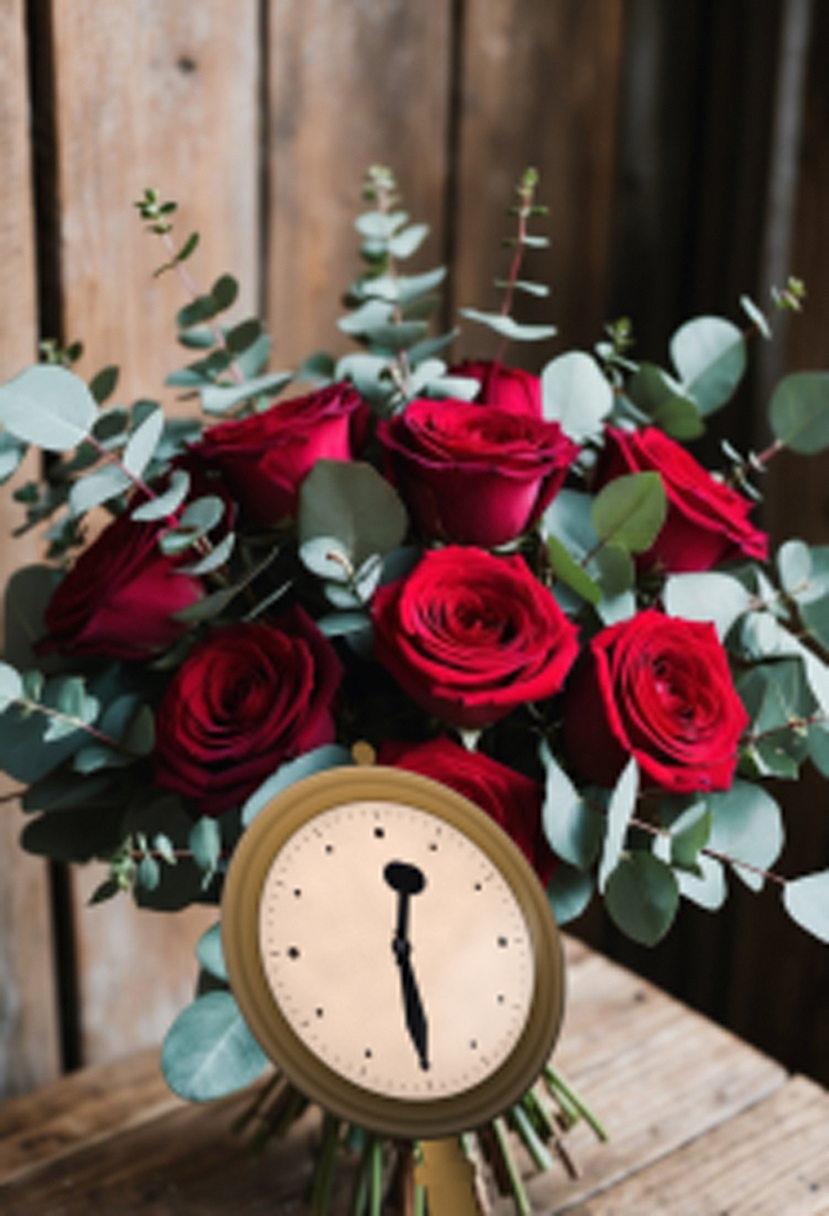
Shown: 12:30
